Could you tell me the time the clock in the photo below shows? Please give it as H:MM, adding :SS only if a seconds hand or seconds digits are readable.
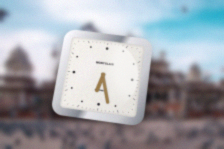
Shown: 6:27
